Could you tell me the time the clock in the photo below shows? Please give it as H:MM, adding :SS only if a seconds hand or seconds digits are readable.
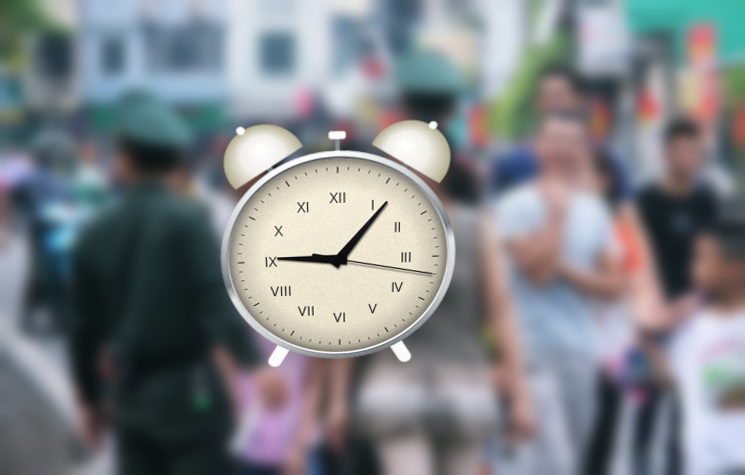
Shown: 9:06:17
